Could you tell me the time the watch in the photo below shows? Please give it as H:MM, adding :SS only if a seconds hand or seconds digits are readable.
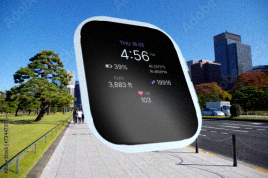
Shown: 4:56
